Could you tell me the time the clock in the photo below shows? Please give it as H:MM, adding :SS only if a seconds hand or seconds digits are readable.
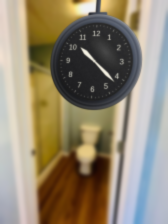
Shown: 10:22
